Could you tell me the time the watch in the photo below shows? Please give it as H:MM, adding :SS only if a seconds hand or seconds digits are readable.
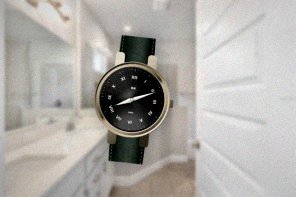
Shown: 8:11
